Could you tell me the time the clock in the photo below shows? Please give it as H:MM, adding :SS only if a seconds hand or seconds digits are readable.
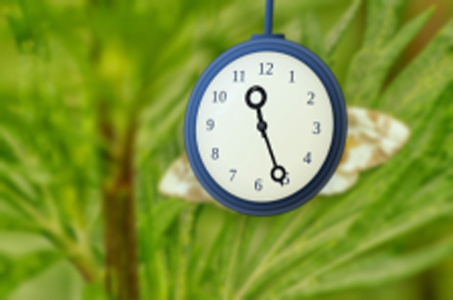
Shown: 11:26
